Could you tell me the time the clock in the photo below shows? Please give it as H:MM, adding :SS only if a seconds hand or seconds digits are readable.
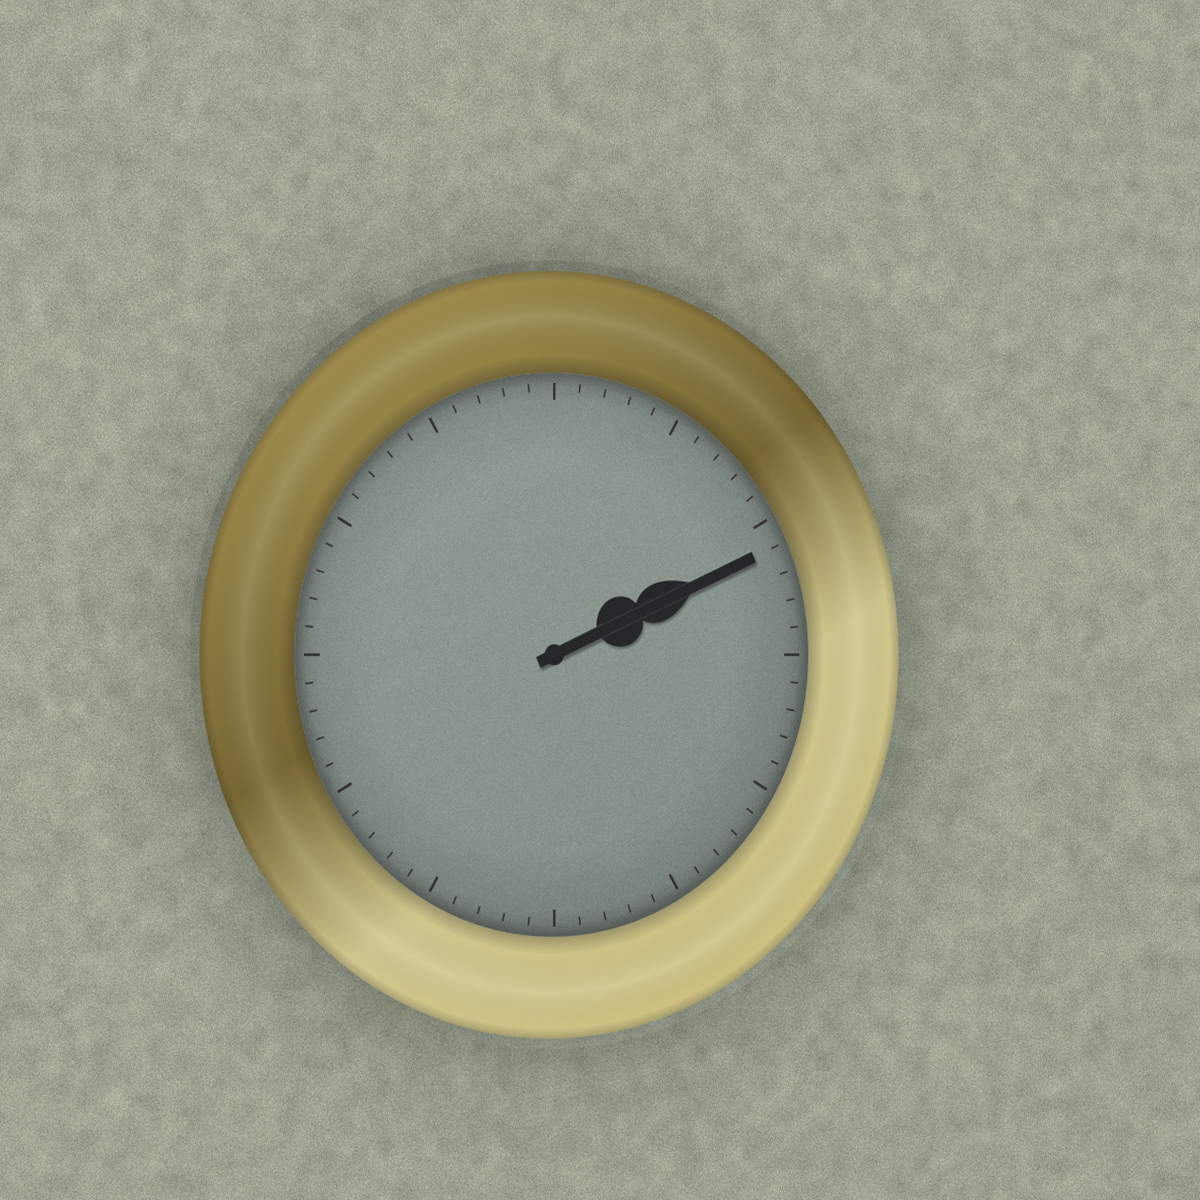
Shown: 2:11
